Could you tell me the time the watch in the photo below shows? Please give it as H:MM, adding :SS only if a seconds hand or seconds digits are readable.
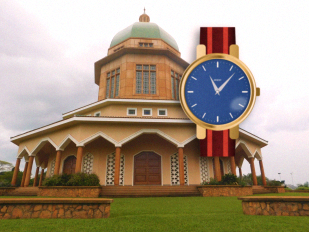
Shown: 11:07
